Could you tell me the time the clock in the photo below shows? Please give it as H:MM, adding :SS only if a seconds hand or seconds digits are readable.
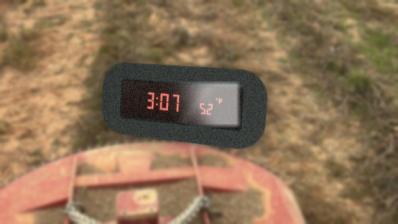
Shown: 3:07
